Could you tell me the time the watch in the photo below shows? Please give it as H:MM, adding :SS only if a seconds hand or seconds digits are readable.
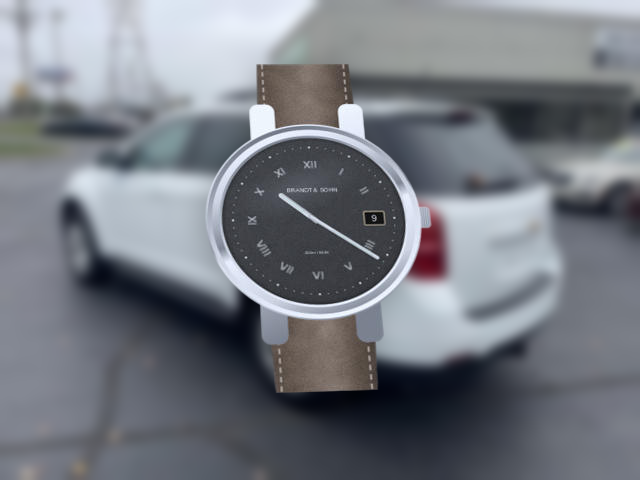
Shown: 10:21
